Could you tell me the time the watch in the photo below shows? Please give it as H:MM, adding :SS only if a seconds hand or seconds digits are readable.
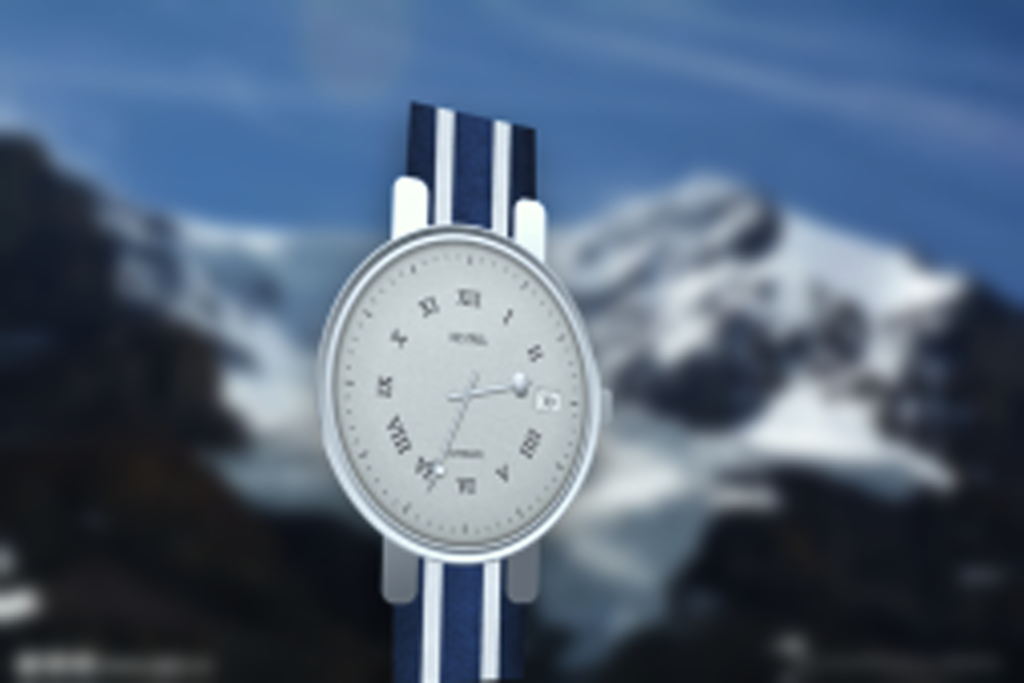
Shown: 2:34
